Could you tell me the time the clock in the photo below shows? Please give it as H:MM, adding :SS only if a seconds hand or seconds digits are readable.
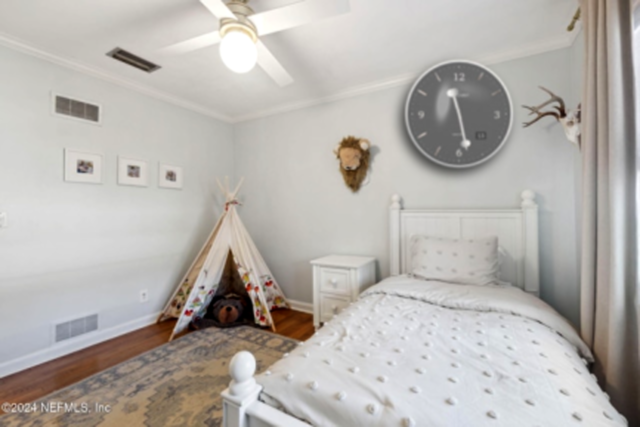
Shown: 11:28
